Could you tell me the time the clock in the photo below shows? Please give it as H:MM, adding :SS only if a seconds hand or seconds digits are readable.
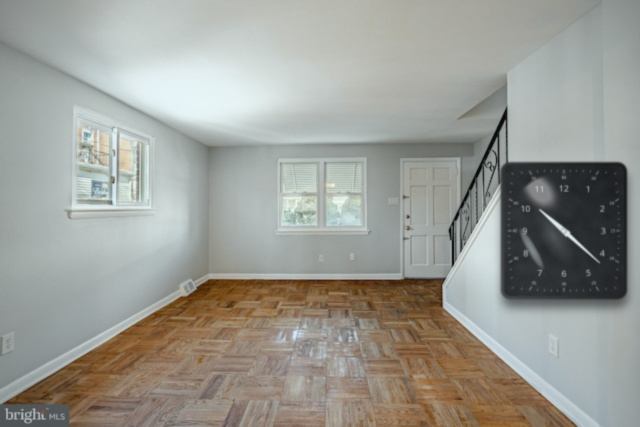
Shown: 10:22
